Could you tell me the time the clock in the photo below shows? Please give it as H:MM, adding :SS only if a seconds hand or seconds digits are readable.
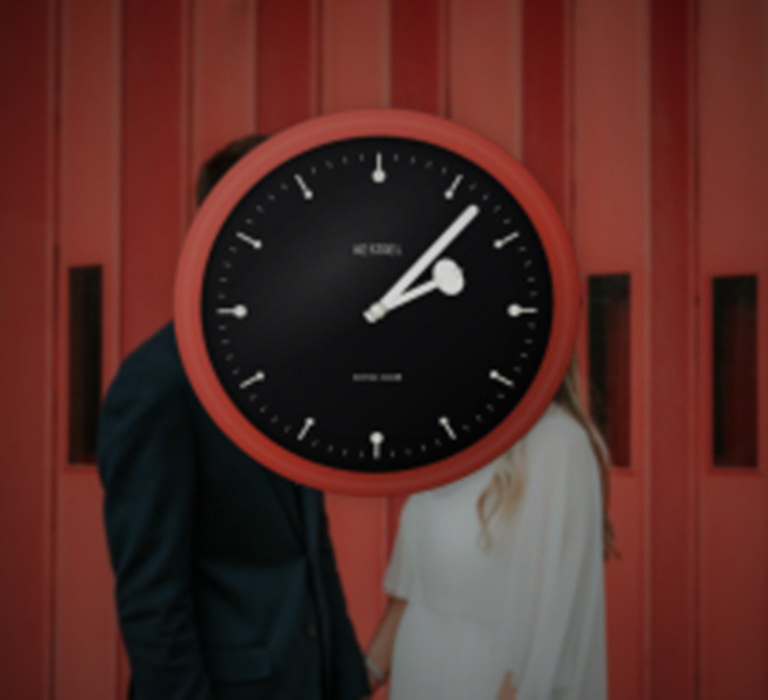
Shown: 2:07
